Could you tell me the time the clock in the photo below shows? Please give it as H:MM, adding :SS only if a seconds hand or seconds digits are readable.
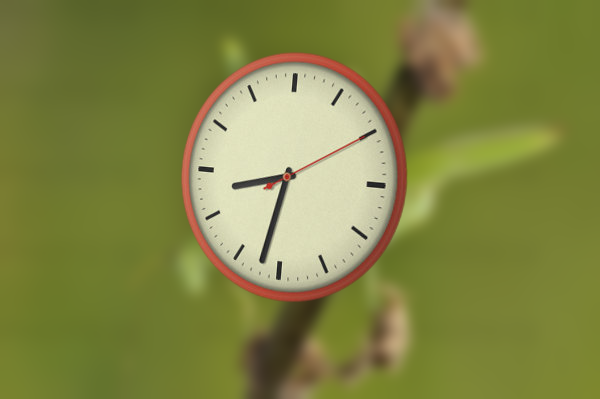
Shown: 8:32:10
